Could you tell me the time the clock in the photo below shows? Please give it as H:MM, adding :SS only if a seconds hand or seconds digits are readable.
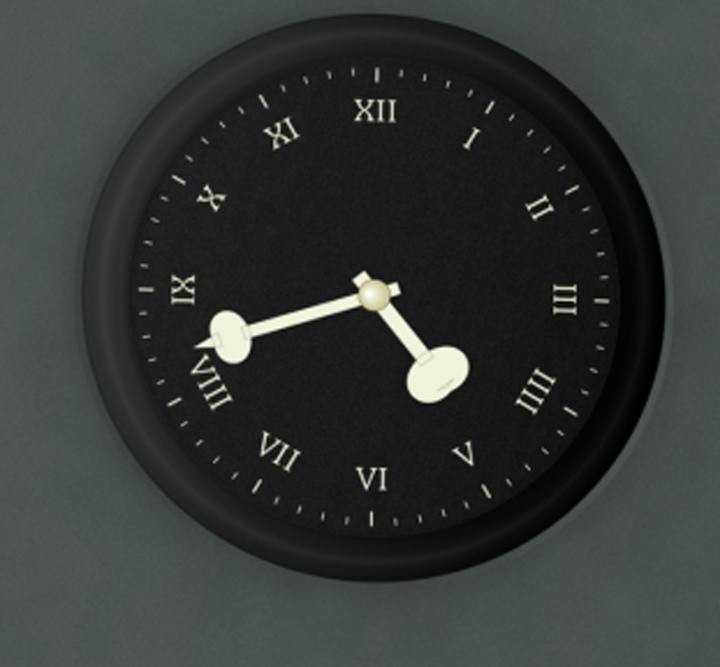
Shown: 4:42
